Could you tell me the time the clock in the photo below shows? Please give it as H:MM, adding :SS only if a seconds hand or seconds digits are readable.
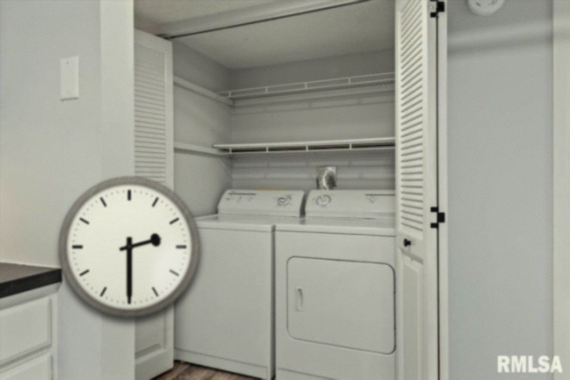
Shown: 2:30
